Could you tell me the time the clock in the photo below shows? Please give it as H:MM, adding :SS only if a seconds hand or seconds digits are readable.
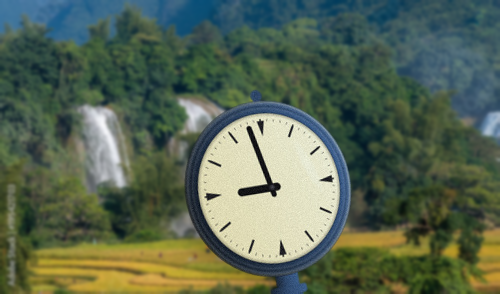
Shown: 8:58
